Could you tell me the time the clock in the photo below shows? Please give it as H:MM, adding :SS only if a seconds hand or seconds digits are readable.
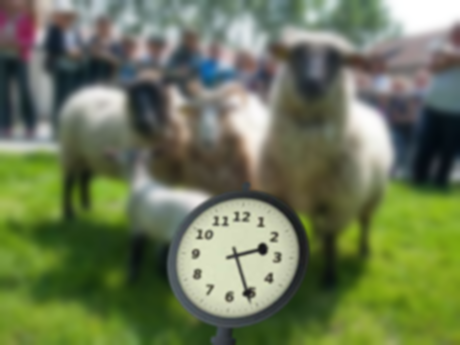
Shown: 2:26
